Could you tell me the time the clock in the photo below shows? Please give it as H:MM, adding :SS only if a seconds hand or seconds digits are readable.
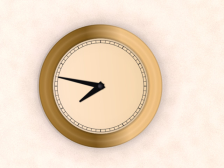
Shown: 7:47
